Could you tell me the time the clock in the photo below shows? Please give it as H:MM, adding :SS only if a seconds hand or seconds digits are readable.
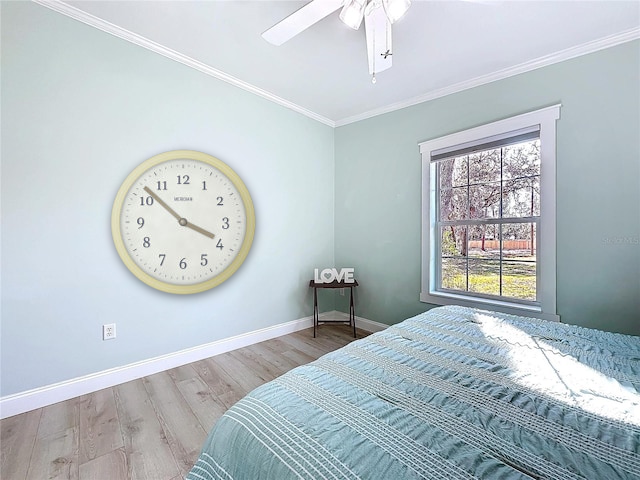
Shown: 3:52
